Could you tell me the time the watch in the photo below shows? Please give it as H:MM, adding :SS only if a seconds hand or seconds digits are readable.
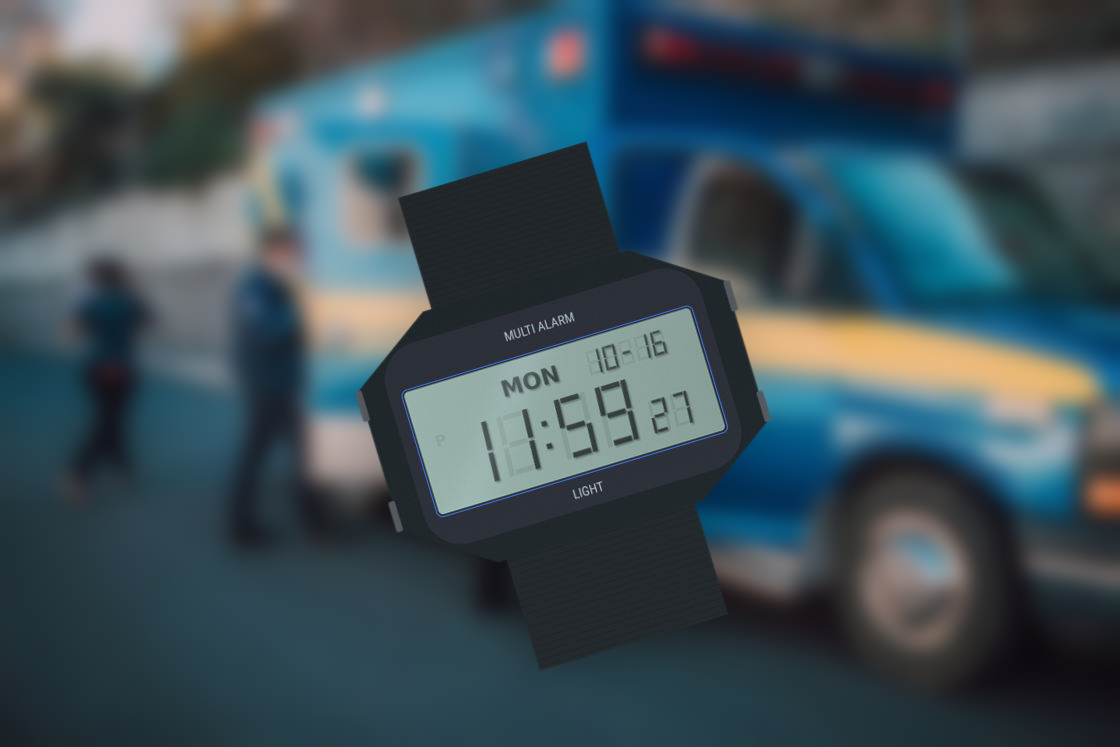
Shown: 11:59:27
